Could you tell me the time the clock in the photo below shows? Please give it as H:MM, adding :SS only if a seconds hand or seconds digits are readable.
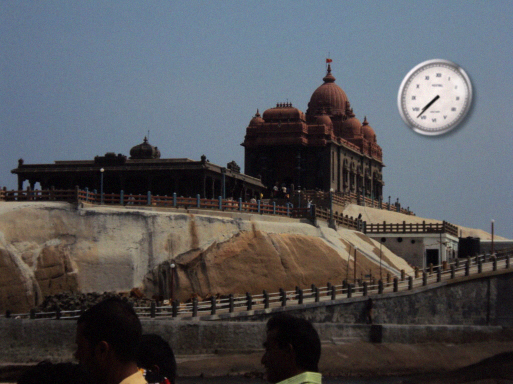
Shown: 7:37
